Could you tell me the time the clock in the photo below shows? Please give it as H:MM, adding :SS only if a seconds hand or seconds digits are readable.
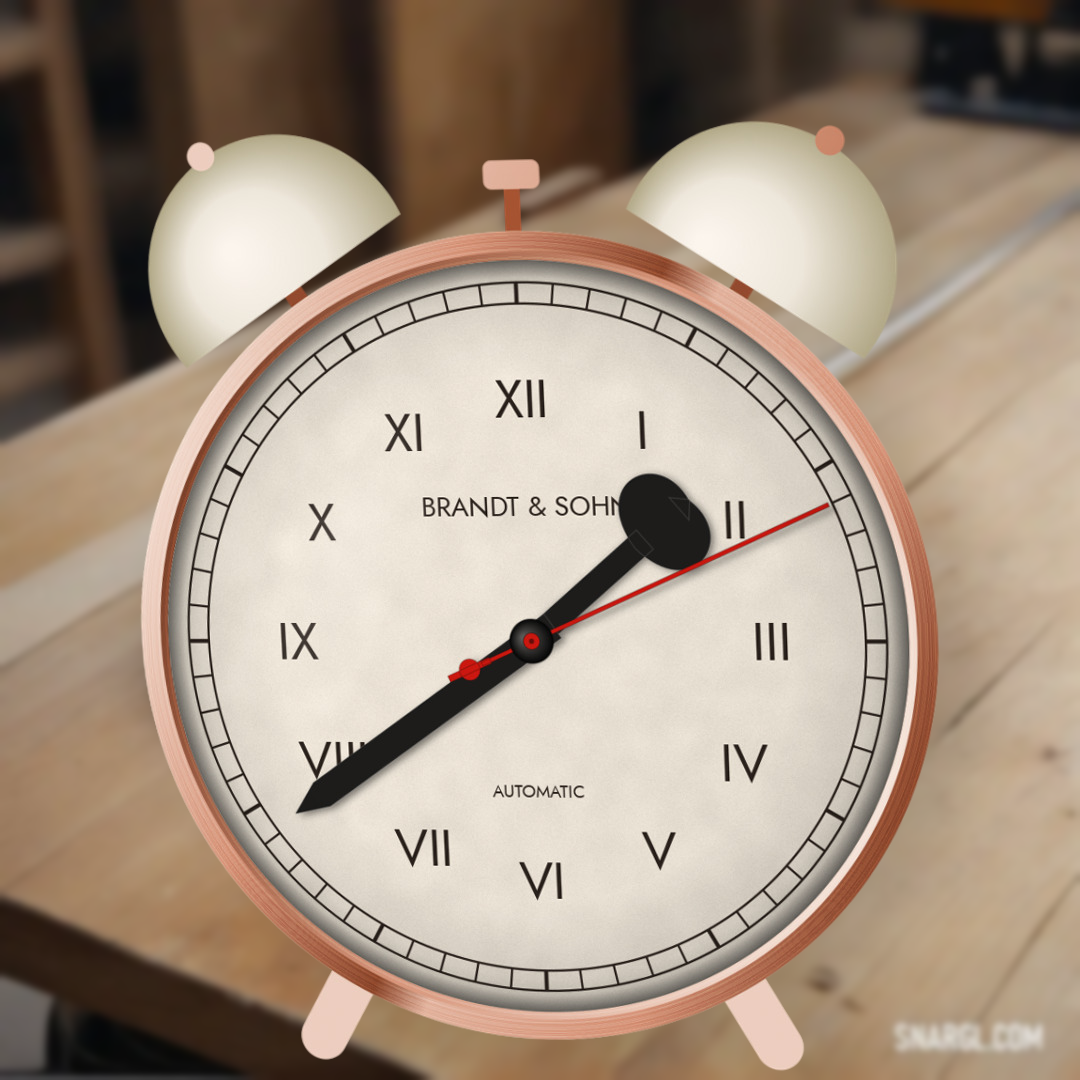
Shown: 1:39:11
